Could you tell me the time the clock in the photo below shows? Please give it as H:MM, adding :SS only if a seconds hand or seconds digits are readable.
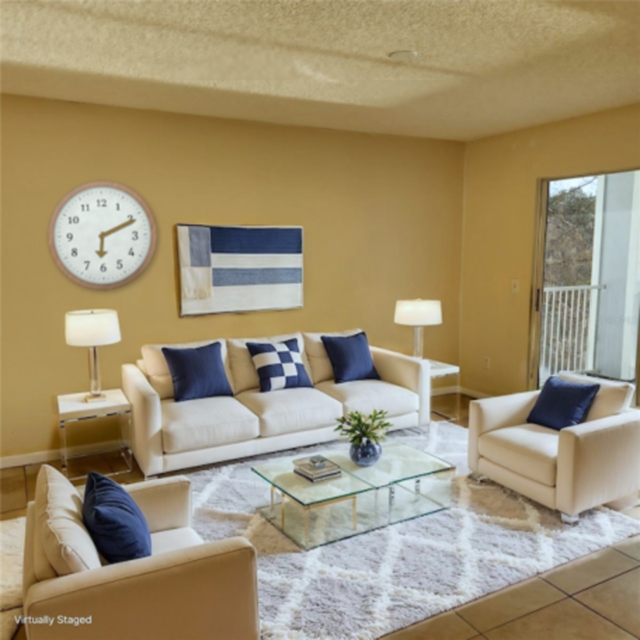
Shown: 6:11
